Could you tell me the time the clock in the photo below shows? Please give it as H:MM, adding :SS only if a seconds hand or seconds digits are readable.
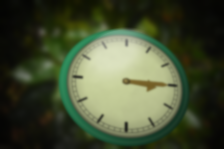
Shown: 3:15
